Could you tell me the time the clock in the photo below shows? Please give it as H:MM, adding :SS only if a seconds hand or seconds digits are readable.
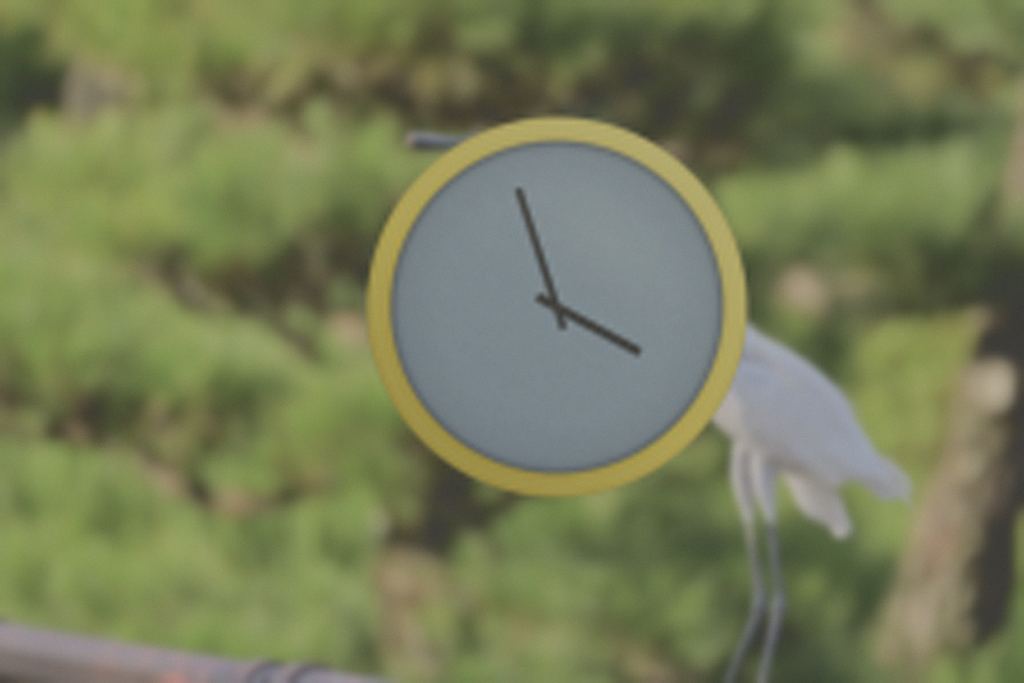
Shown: 3:57
